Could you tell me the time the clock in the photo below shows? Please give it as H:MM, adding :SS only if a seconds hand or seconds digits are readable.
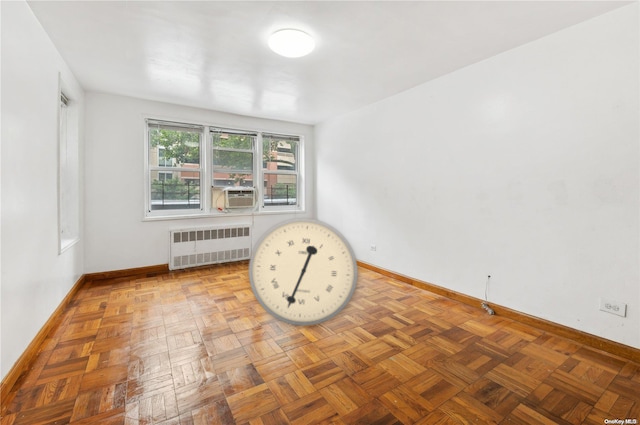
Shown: 12:33
